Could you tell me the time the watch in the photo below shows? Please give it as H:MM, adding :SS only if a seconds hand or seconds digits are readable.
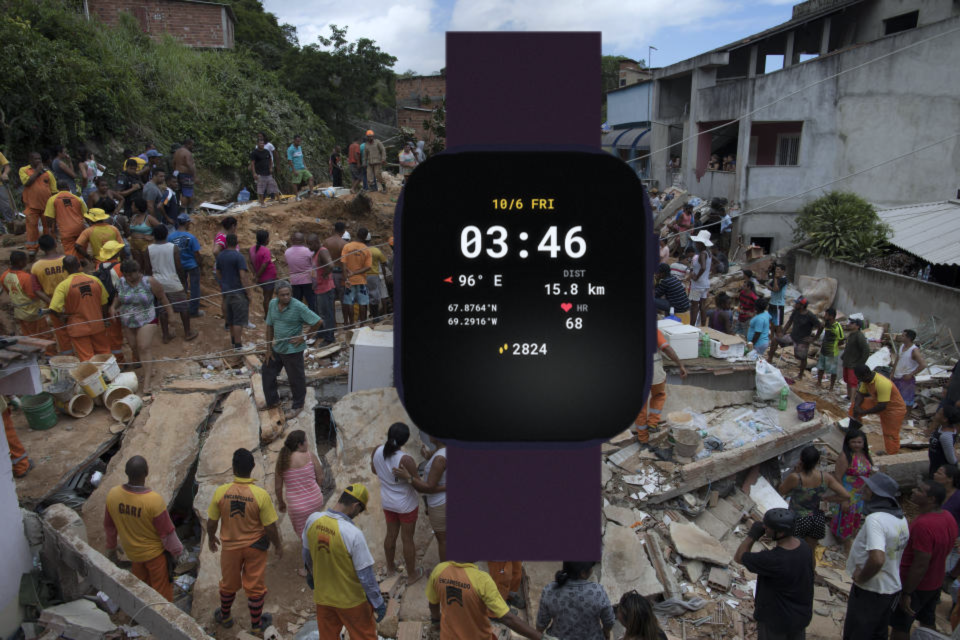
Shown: 3:46
